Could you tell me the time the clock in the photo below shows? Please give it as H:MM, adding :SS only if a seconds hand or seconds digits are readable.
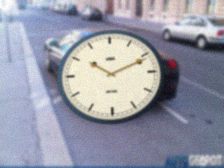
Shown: 10:11
